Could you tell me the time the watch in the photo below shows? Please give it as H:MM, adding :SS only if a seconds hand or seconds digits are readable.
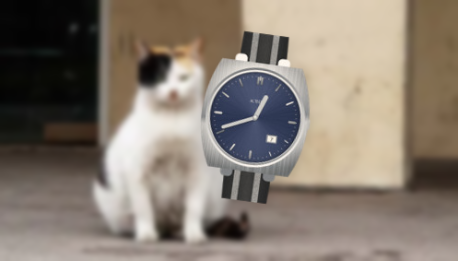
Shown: 12:41
